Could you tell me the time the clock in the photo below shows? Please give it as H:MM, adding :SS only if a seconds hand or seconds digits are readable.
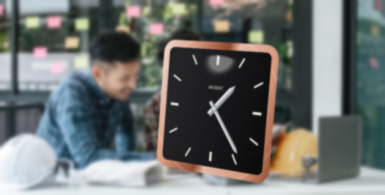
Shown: 1:24
